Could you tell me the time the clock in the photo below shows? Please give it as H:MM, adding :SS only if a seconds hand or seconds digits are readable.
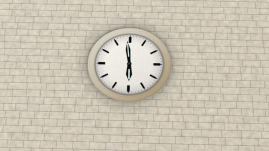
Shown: 5:59
